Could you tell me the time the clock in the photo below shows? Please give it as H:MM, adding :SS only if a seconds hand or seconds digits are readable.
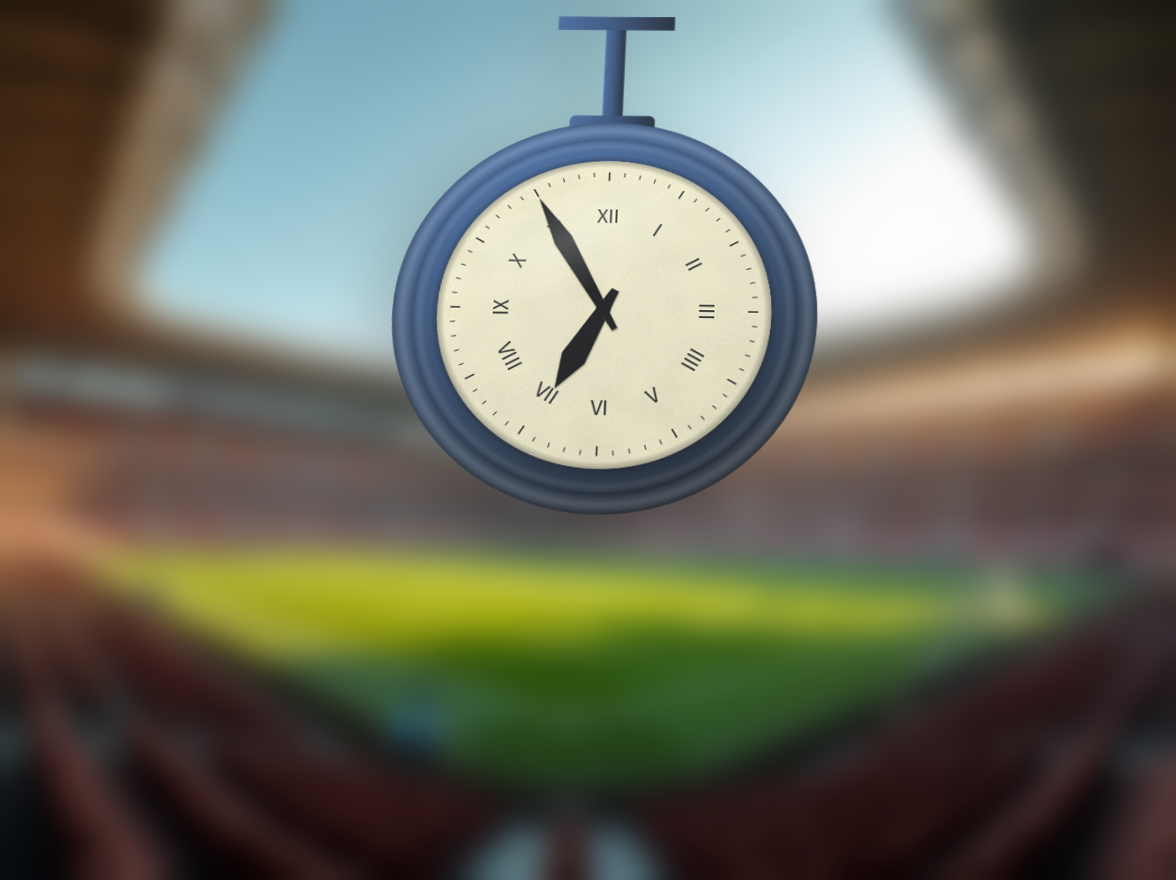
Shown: 6:55
